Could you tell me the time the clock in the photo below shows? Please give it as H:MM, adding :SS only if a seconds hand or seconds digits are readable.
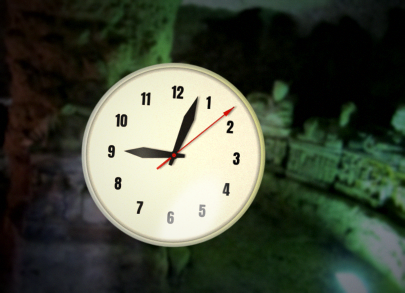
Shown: 9:03:08
